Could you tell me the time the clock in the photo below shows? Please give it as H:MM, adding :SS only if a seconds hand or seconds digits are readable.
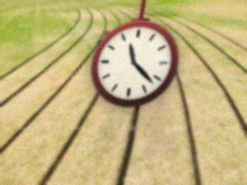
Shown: 11:22
